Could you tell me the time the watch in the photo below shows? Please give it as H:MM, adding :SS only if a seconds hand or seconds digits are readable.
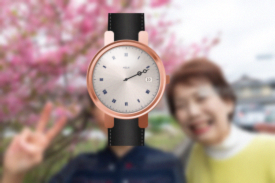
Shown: 2:11
